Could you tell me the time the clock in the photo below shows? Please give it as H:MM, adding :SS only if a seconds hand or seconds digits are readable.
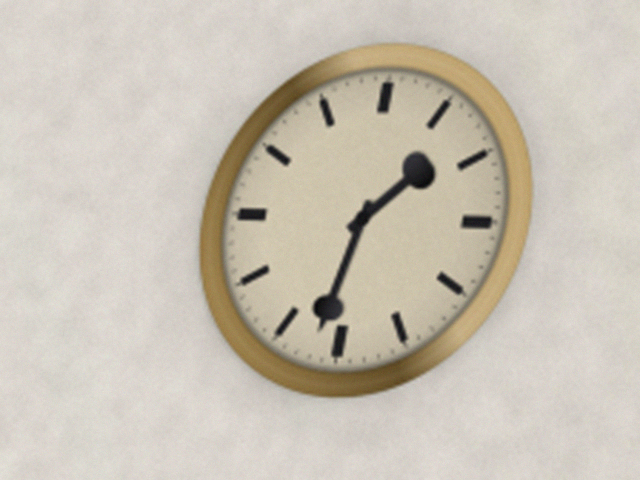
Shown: 1:32
